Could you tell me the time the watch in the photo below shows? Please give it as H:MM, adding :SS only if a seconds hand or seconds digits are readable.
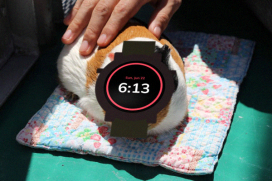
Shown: 6:13
